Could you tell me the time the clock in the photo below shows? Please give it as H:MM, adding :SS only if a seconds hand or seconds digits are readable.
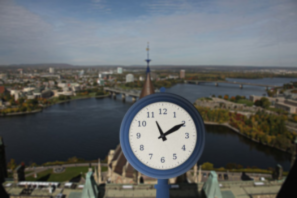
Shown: 11:10
